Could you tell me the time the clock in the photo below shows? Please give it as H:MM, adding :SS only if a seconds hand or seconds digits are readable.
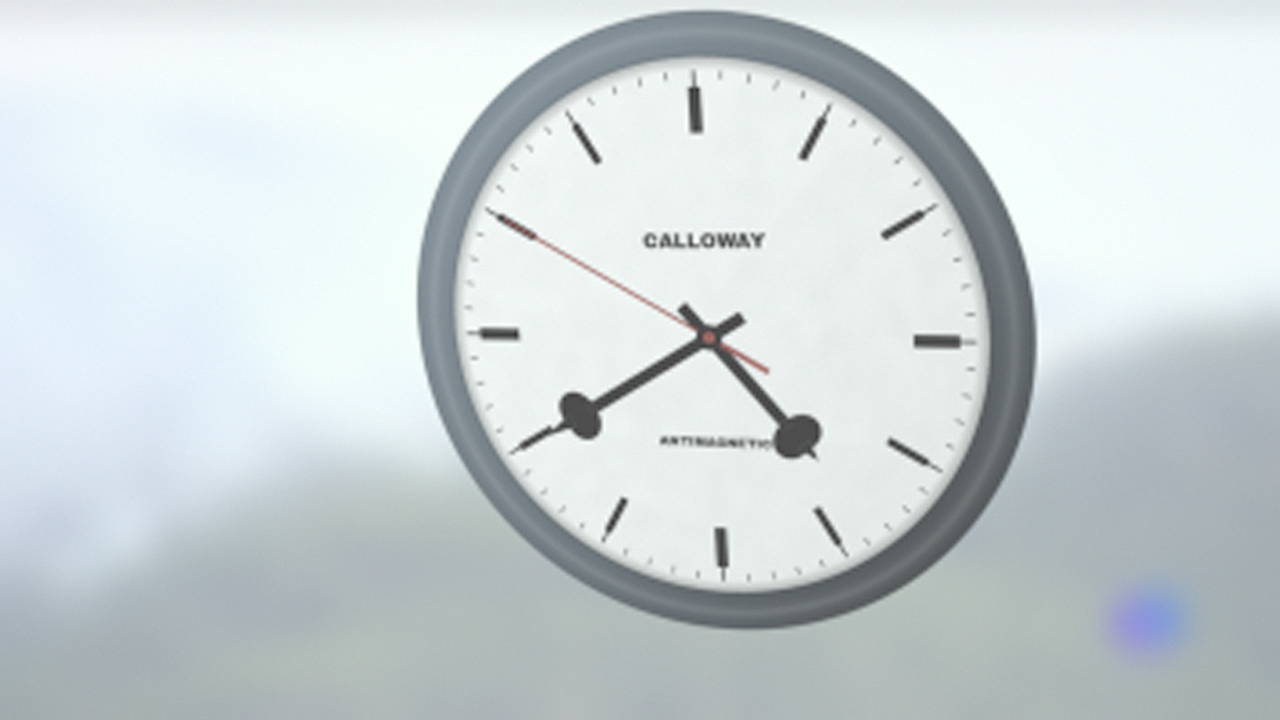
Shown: 4:39:50
